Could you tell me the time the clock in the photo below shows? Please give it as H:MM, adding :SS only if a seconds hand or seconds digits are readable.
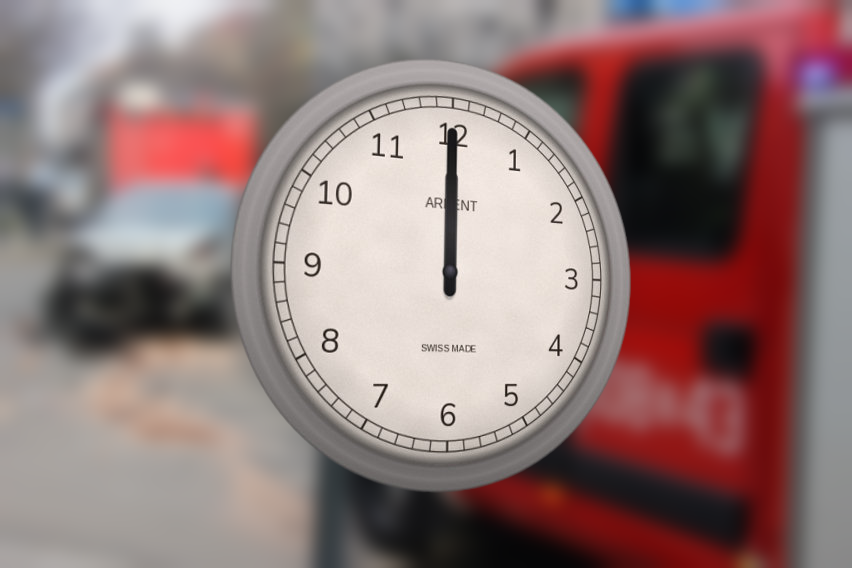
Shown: 12:00
